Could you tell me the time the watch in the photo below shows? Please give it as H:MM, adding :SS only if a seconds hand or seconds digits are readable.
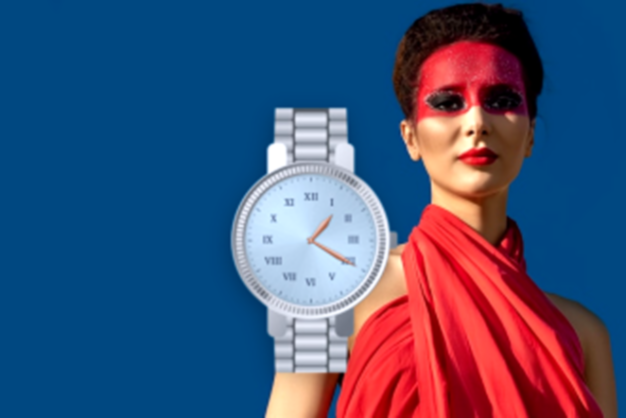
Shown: 1:20
